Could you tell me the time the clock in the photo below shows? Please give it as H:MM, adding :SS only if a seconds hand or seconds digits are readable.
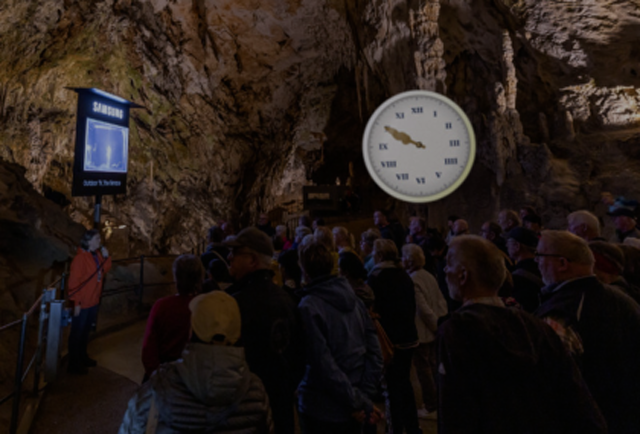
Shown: 9:50
